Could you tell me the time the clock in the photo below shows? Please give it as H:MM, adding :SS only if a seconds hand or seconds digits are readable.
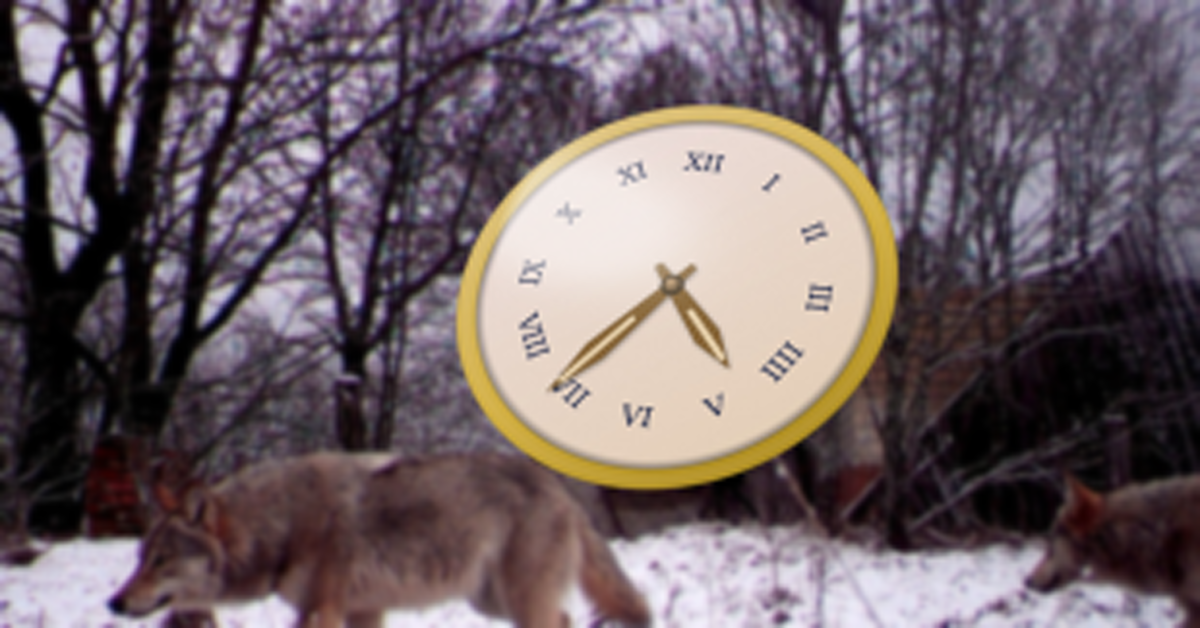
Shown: 4:36
